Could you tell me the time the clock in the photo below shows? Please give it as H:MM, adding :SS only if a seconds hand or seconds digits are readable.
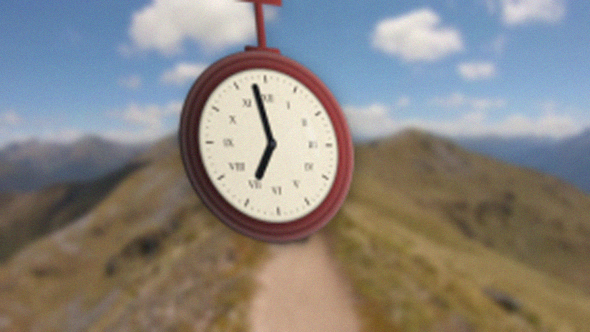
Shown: 6:58
